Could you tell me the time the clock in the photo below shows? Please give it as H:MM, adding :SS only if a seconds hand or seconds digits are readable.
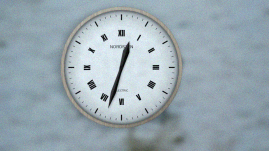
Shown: 12:33
